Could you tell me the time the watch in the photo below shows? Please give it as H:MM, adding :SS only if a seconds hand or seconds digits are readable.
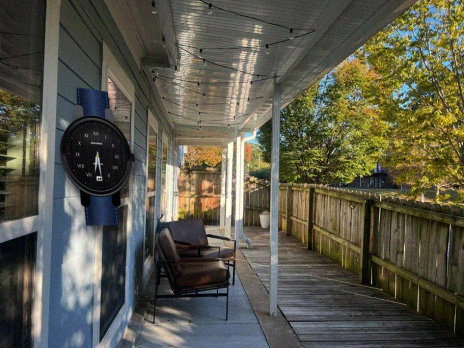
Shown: 6:29
